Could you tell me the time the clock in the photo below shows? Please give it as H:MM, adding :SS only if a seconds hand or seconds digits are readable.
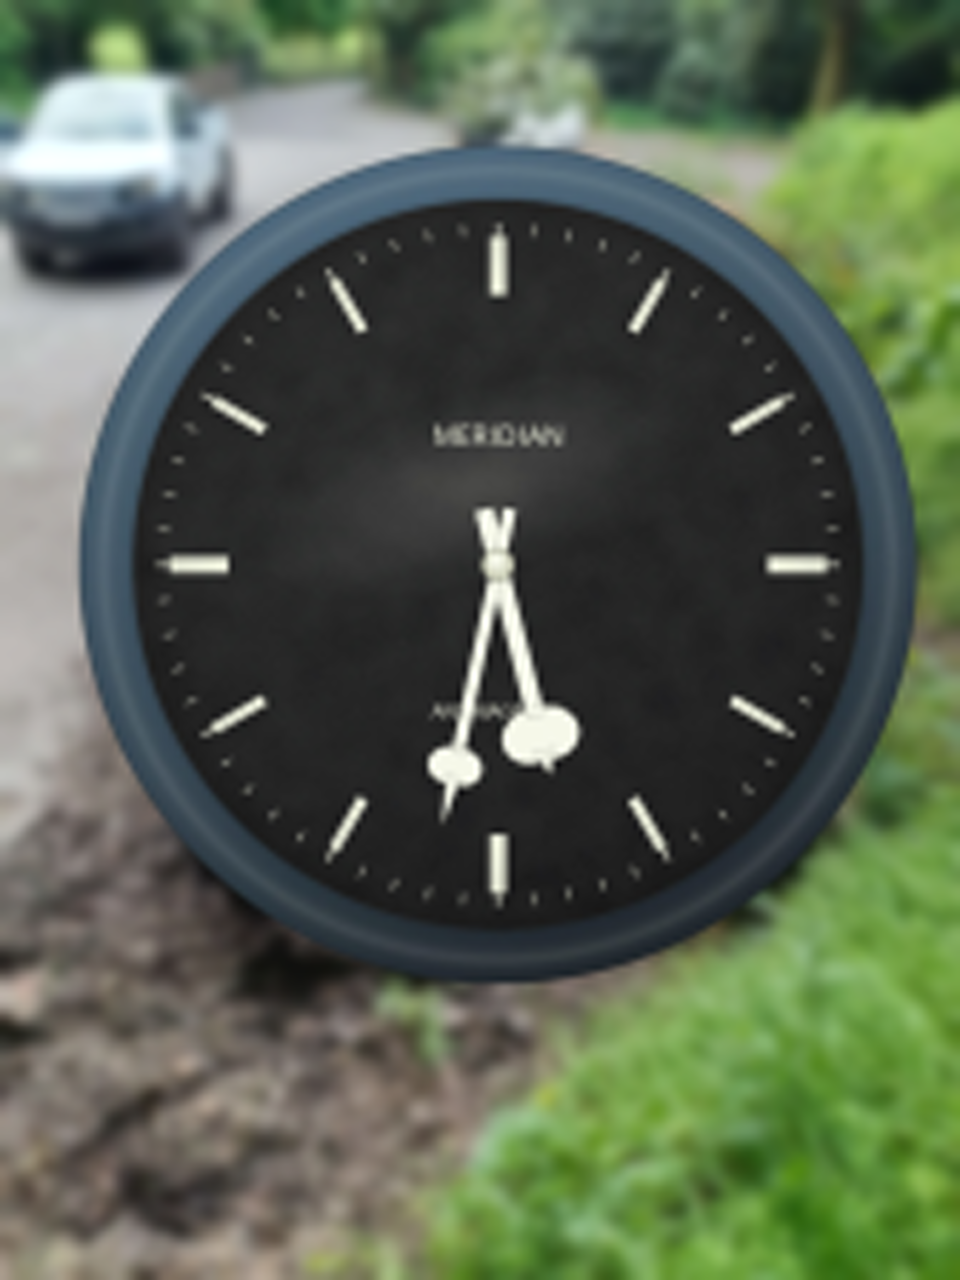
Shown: 5:32
